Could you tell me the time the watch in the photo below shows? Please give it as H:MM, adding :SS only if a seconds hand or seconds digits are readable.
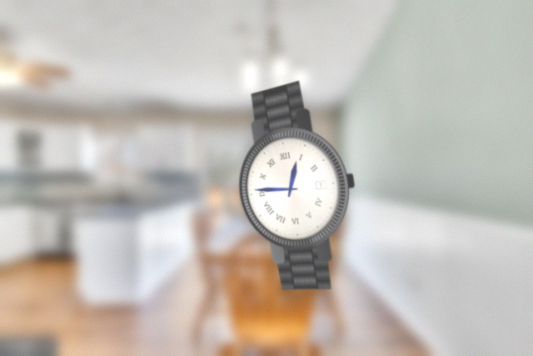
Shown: 12:46
